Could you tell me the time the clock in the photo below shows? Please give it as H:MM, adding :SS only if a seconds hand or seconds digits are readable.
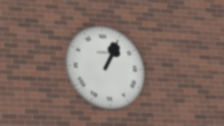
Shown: 1:05
